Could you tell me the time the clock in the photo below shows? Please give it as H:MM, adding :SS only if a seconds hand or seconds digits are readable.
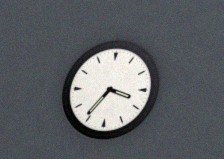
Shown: 3:36
